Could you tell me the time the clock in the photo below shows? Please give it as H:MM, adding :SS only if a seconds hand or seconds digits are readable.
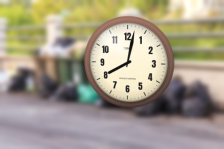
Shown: 8:02
